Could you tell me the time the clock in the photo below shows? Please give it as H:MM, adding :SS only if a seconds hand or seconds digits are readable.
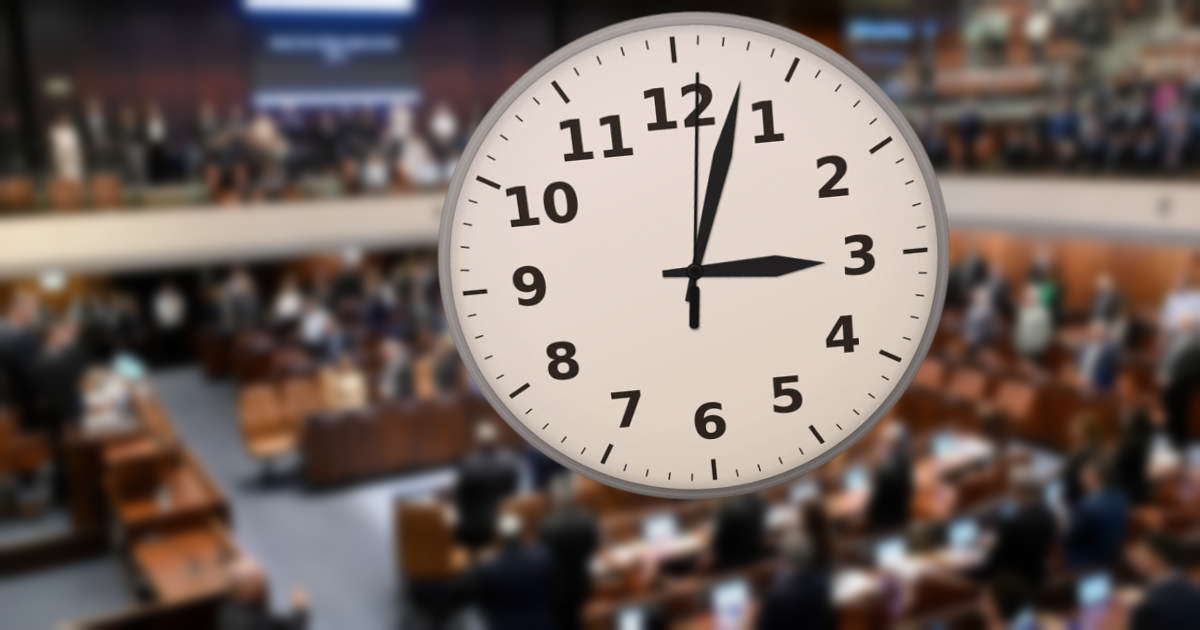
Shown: 3:03:01
